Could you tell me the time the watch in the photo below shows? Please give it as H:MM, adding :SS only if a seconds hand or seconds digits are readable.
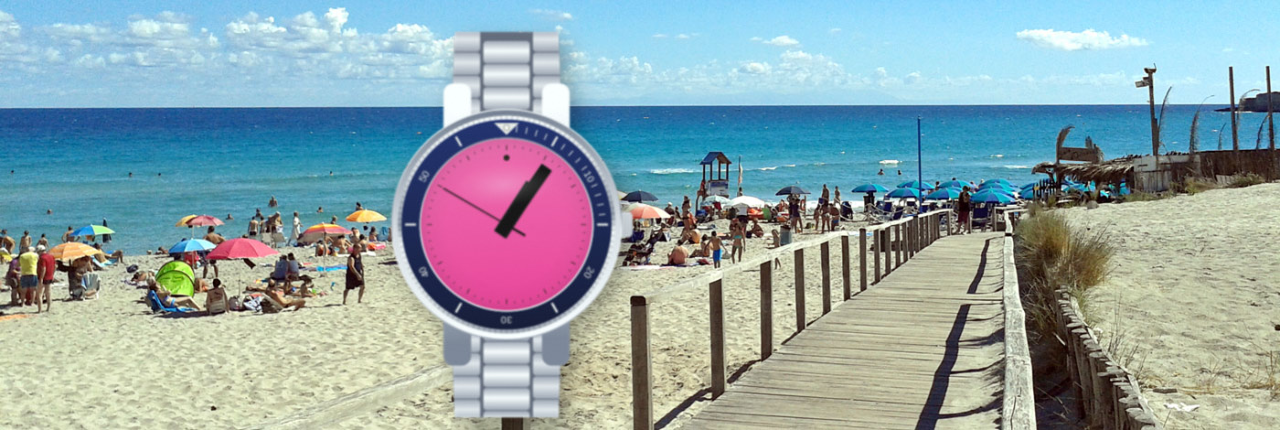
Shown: 1:05:50
